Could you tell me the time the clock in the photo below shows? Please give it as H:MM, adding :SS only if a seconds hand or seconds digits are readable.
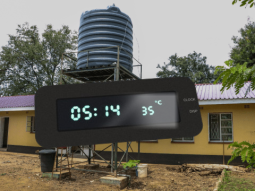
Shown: 5:14
